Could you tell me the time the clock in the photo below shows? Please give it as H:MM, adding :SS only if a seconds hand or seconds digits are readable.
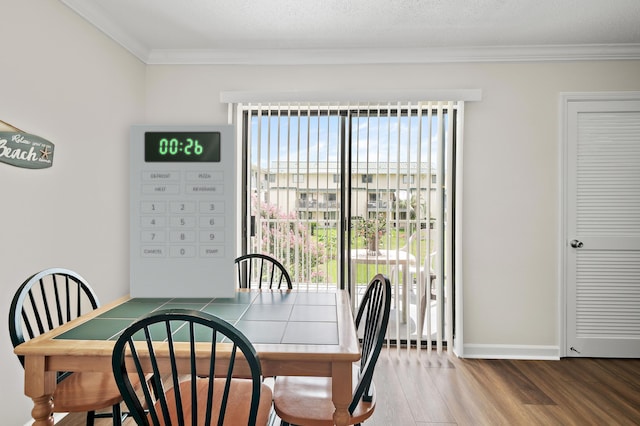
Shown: 0:26
